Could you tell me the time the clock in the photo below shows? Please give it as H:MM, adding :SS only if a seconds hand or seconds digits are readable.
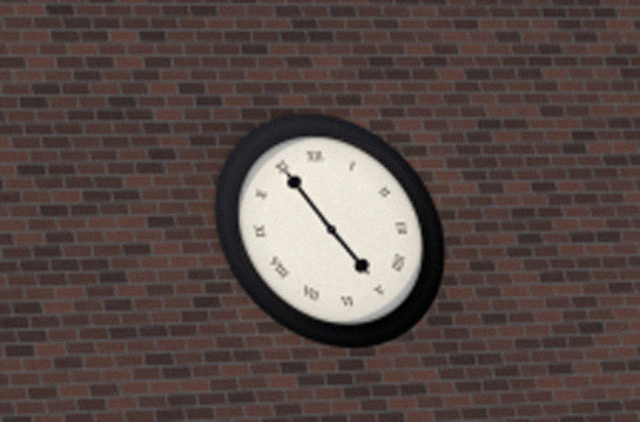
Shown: 4:55
